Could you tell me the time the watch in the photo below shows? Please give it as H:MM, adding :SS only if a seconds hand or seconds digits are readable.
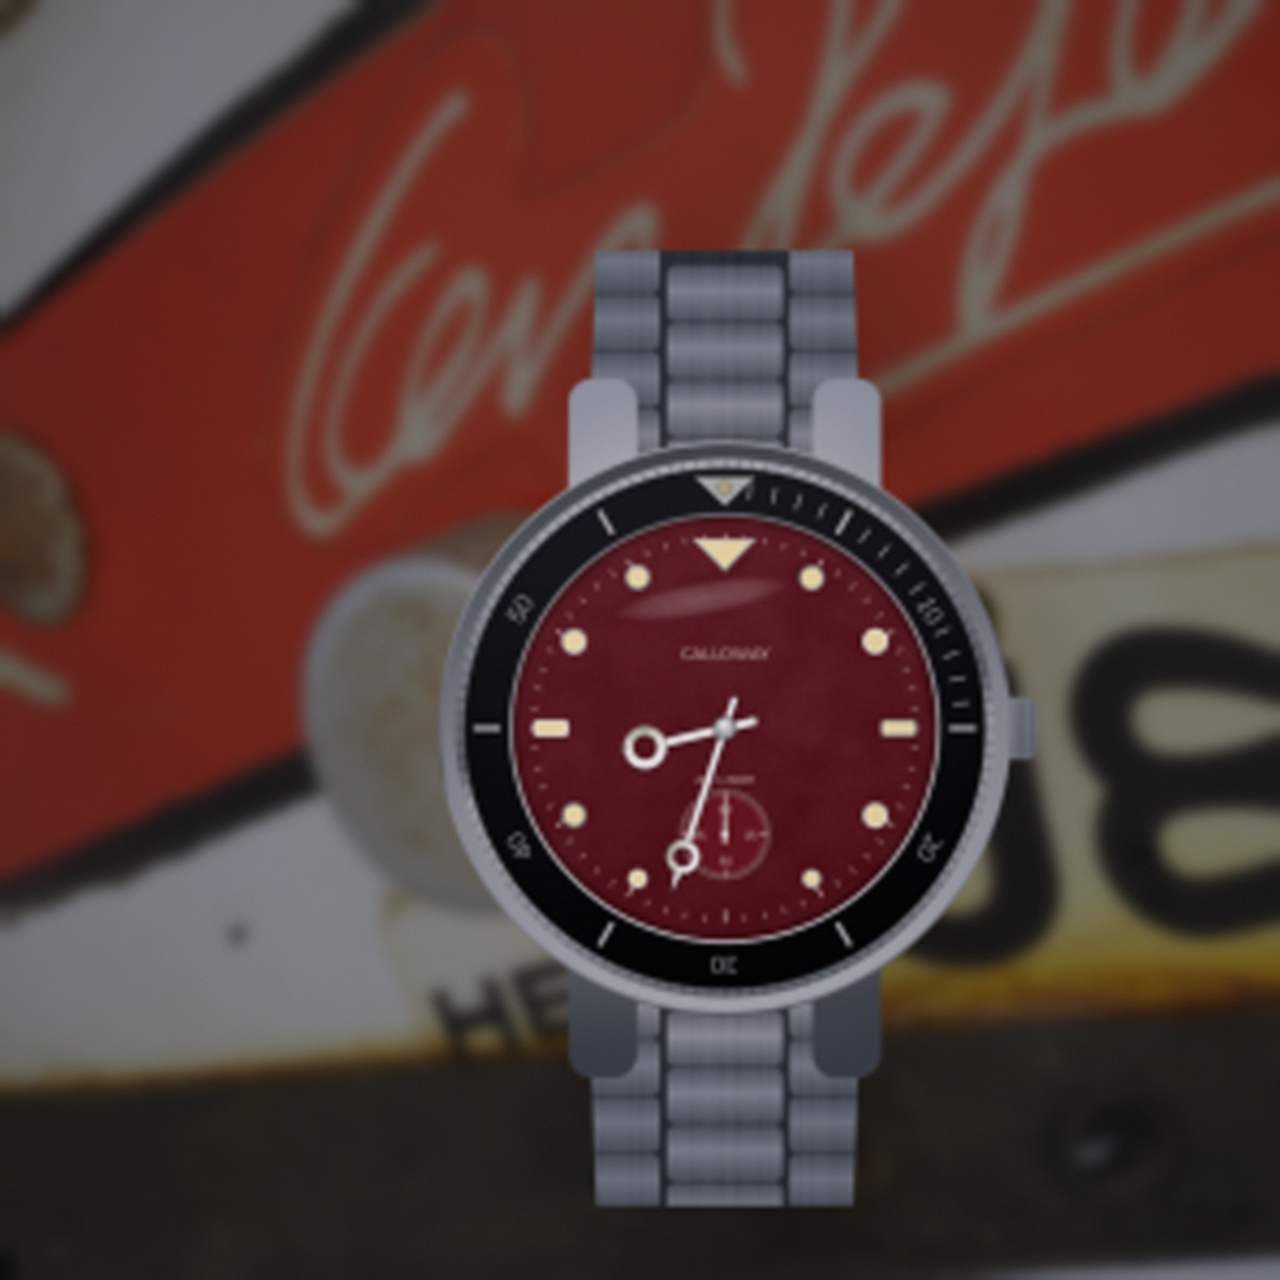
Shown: 8:33
